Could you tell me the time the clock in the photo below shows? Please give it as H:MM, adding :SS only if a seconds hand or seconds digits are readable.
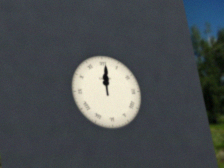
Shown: 12:01
